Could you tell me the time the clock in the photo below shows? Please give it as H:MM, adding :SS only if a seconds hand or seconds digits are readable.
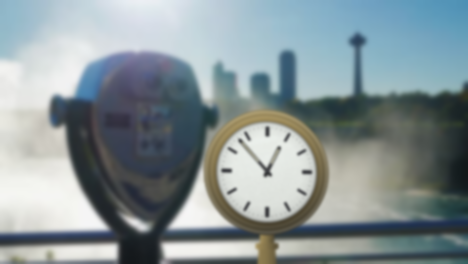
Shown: 12:53
